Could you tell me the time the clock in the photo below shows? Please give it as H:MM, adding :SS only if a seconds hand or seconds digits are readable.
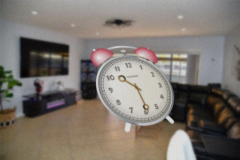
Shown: 10:29
